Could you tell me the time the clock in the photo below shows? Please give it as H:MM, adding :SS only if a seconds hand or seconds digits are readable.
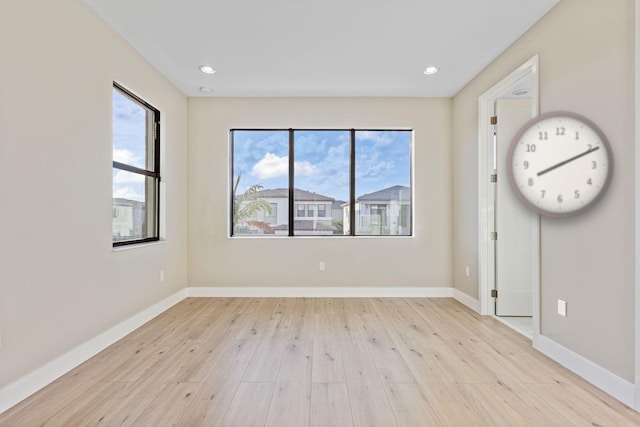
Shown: 8:11
